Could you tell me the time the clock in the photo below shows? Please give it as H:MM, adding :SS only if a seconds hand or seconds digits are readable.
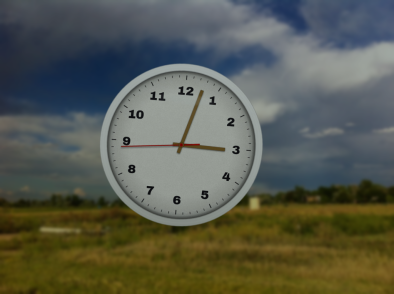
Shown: 3:02:44
